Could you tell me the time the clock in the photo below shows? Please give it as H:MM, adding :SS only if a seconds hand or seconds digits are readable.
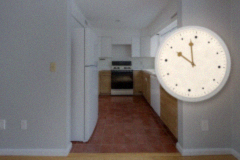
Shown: 9:58
